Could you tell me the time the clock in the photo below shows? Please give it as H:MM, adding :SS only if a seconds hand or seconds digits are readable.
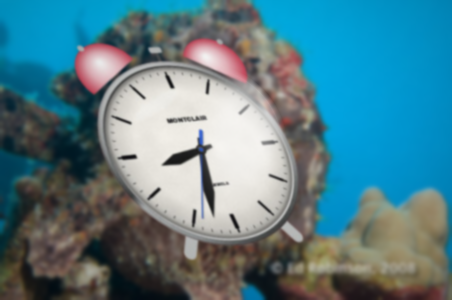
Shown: 8:32:34
